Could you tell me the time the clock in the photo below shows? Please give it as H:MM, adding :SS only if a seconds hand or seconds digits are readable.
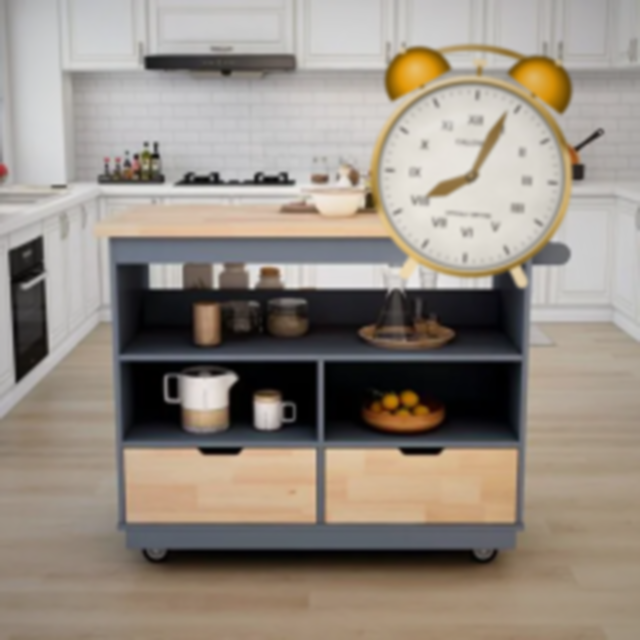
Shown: 8:04
